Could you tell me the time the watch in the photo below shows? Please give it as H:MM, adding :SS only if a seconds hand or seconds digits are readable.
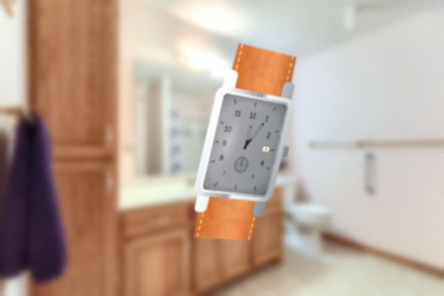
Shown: 12:05
